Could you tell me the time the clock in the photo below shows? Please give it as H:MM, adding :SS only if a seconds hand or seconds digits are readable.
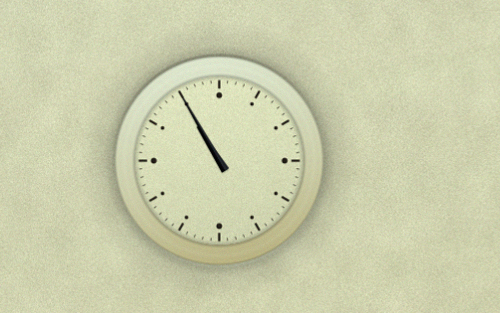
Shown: 10:55
